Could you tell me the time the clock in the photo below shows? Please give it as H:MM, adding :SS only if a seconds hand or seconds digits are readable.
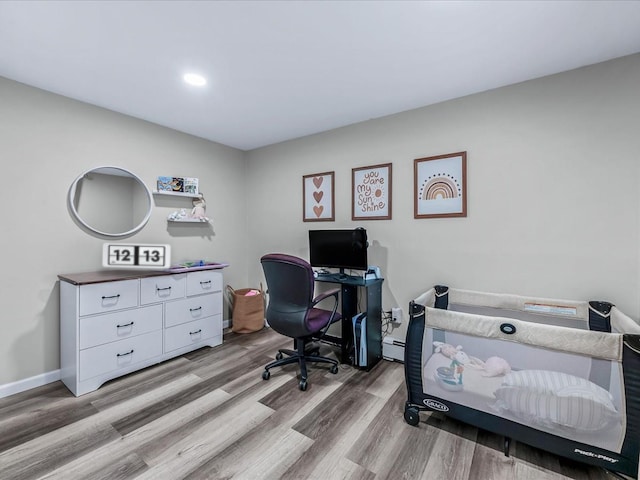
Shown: 12:13
